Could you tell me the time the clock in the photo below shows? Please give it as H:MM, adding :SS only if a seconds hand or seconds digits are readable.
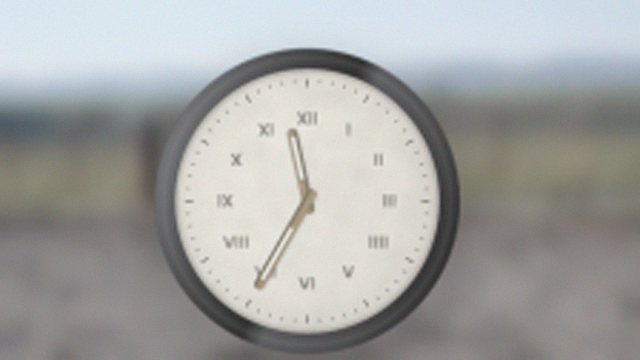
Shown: 11:35
